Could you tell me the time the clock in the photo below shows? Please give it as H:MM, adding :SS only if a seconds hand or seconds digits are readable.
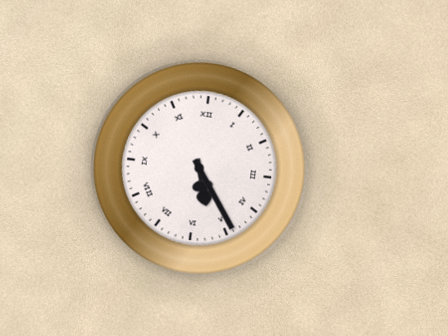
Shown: 5:24
